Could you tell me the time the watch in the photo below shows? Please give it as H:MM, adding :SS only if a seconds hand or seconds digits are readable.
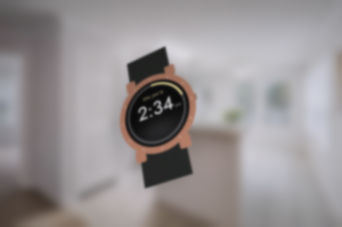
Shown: 2:34
